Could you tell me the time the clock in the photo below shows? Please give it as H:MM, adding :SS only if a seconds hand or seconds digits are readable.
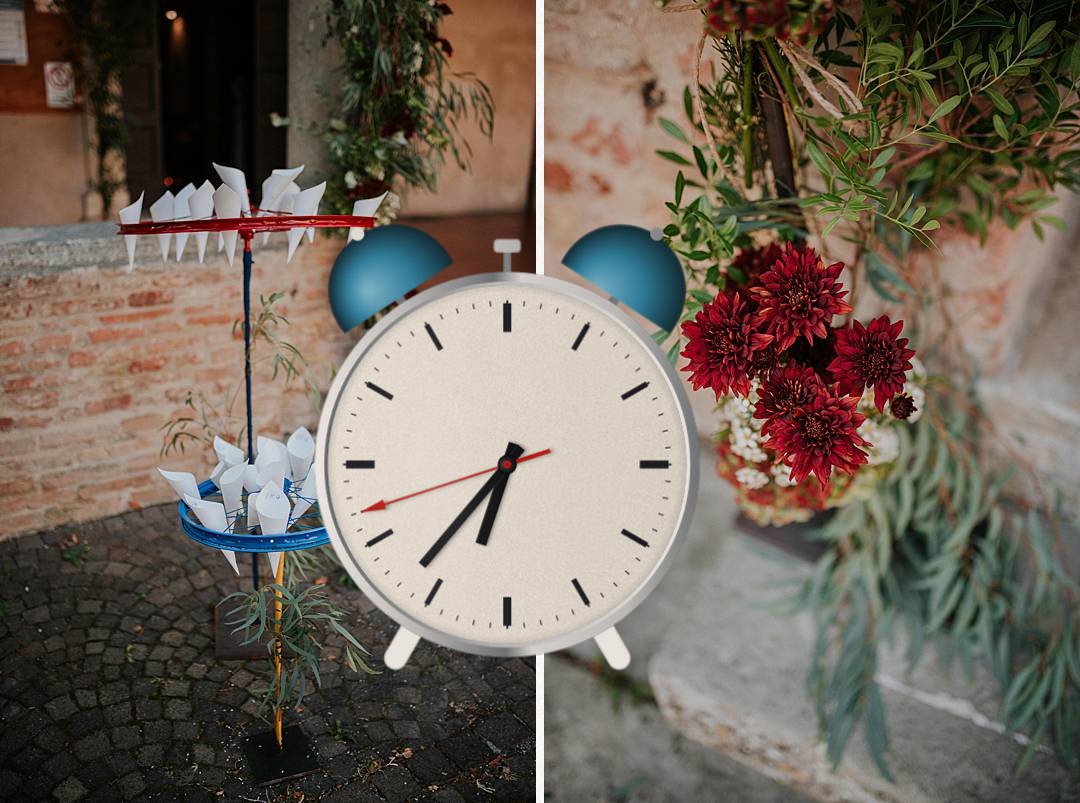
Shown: 6:36:42
